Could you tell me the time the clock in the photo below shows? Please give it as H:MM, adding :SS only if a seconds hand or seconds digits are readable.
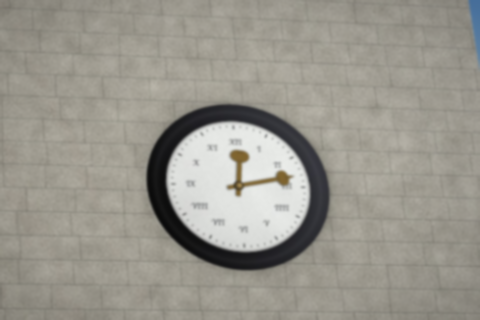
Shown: 12:13
